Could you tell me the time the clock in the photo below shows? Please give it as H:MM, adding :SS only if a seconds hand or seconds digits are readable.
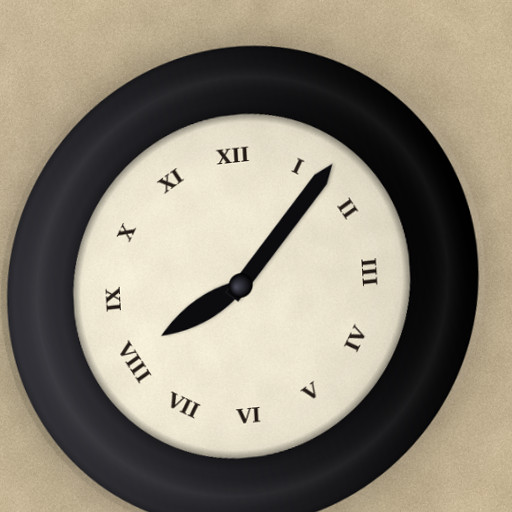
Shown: 8:07
